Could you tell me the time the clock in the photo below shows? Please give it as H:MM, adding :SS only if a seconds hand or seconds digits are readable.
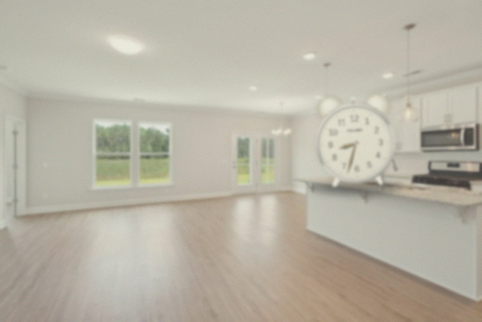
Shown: 8:33
